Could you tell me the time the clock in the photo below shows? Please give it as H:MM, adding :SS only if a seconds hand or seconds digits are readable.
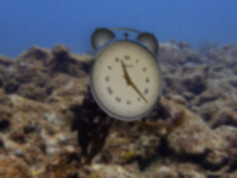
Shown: 11:23
